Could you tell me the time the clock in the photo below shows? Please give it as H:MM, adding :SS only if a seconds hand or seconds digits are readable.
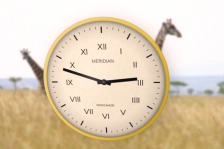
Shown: 2:48
